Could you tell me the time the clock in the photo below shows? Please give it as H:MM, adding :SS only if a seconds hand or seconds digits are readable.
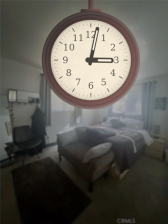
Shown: 3:02
